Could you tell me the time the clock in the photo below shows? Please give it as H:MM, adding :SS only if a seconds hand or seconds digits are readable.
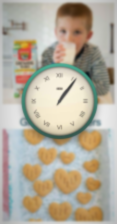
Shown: 1:06
